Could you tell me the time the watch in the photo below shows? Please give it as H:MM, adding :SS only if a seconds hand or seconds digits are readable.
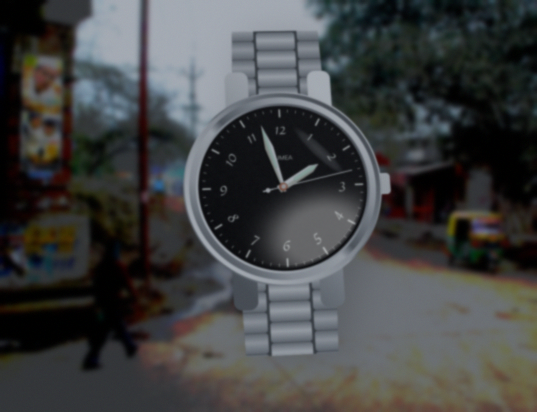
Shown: 1:57:13
